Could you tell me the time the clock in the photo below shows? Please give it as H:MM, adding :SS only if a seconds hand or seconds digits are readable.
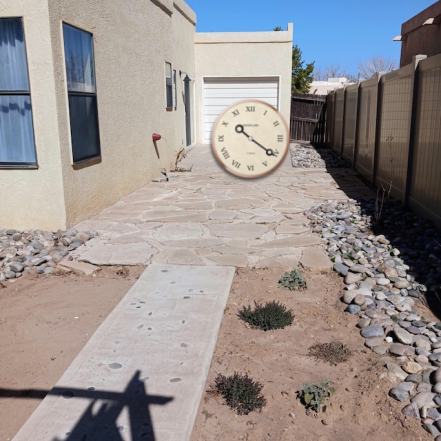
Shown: 10:21
